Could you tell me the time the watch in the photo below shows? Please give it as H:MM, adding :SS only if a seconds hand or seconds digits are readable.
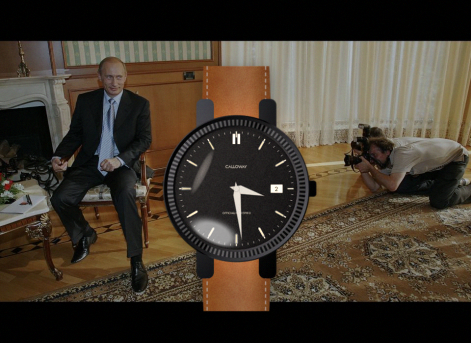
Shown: 3:29
